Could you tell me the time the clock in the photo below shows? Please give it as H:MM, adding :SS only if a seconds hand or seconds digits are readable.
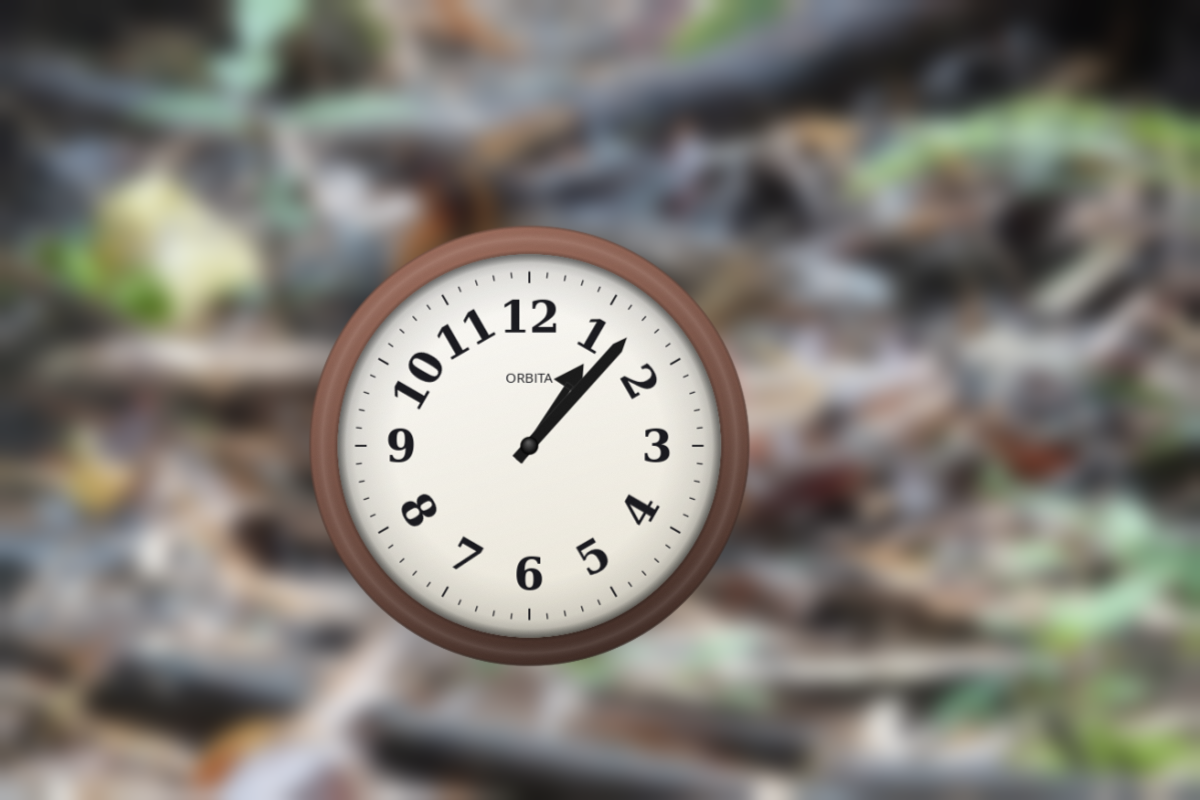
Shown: 1:07
